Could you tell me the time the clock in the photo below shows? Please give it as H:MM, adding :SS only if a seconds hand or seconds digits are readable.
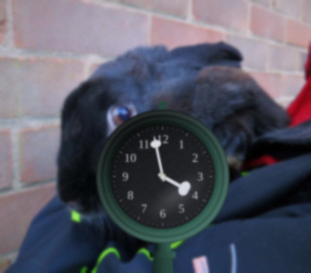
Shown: 3:58
